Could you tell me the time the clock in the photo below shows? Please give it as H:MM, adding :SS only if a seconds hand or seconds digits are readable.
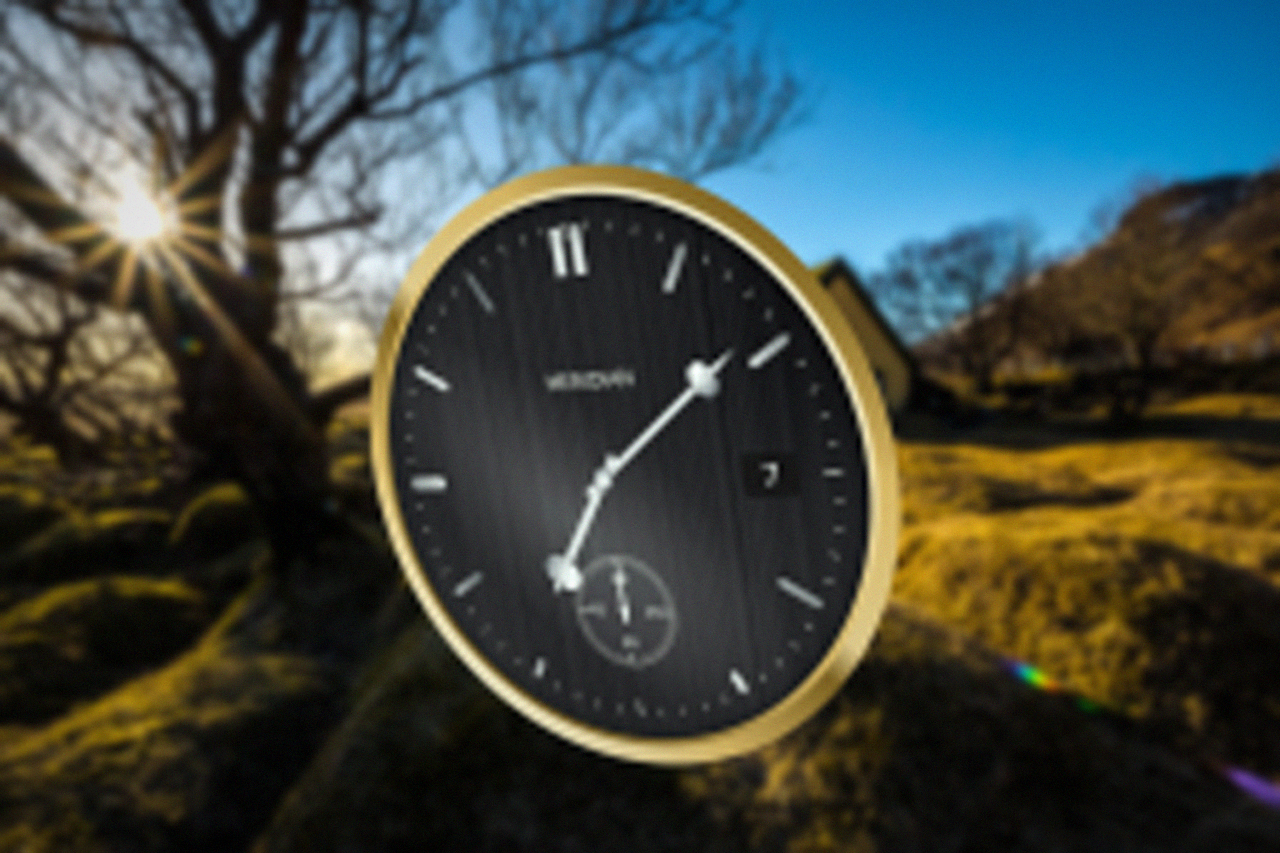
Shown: 7:09
